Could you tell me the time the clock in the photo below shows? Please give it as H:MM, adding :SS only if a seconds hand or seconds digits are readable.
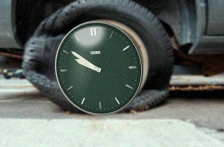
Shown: 9:51
